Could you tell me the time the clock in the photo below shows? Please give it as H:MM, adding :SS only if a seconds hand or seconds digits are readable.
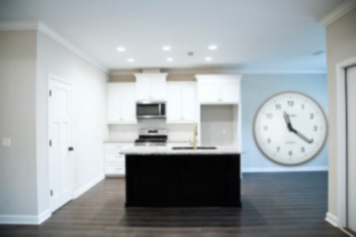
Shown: 11:21
